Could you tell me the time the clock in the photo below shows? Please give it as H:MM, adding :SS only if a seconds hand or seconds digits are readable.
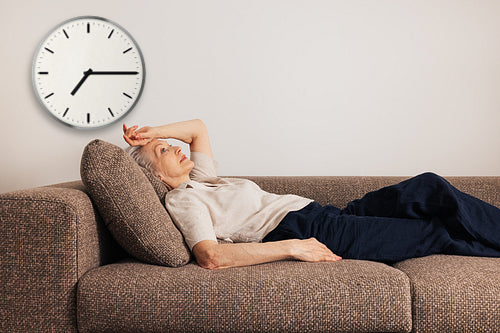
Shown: 7:15
